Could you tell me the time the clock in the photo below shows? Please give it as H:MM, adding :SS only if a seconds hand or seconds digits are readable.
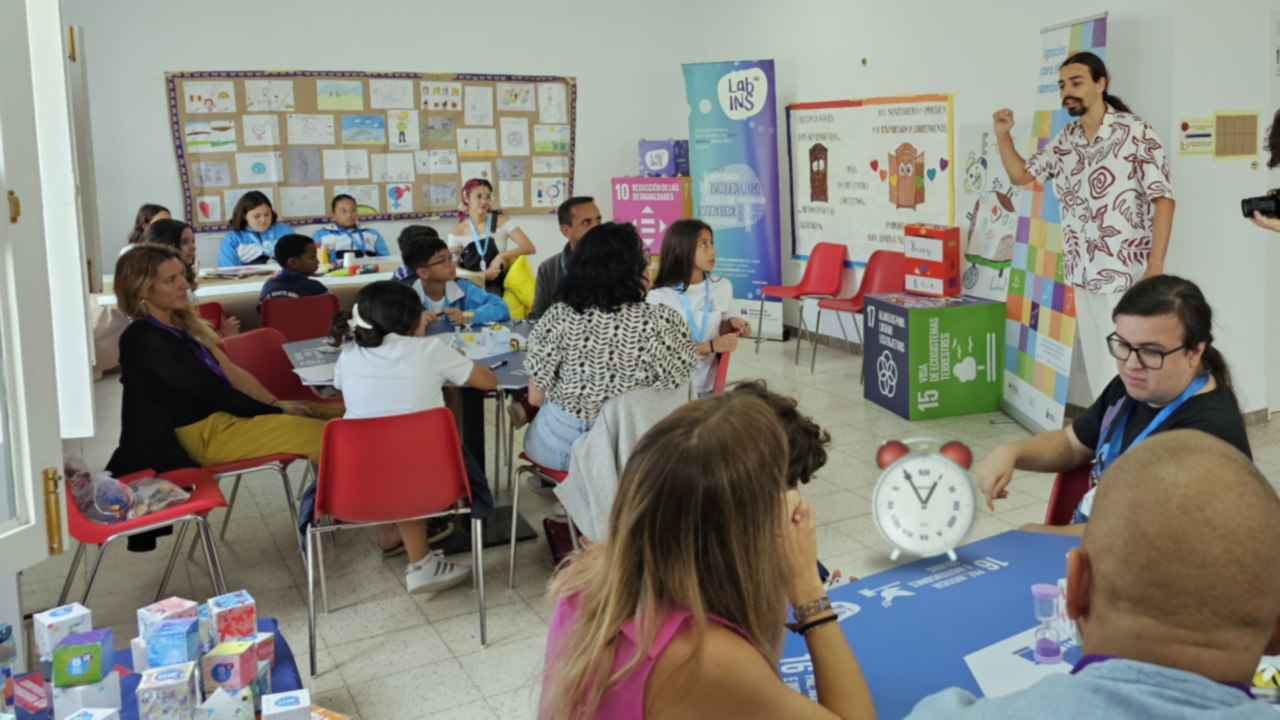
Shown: 12:55
